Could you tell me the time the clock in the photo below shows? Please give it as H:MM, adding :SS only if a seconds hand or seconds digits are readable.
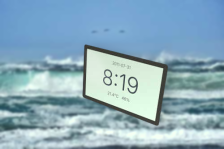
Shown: 8:19
